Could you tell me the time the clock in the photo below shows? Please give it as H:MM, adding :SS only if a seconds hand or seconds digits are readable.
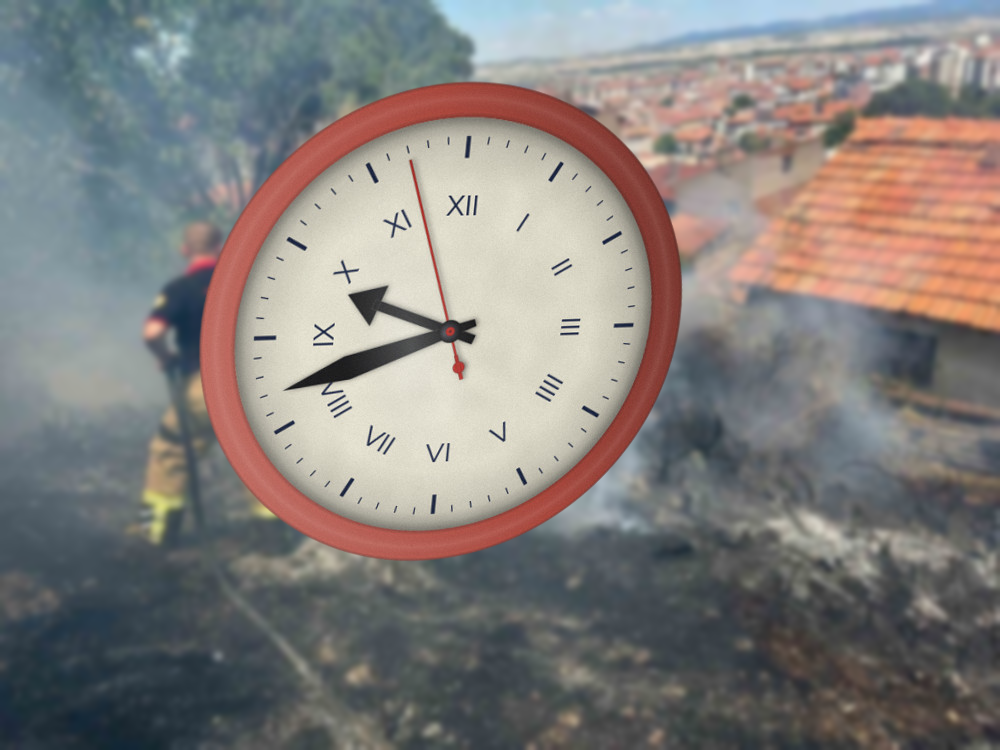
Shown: 9:41:57
